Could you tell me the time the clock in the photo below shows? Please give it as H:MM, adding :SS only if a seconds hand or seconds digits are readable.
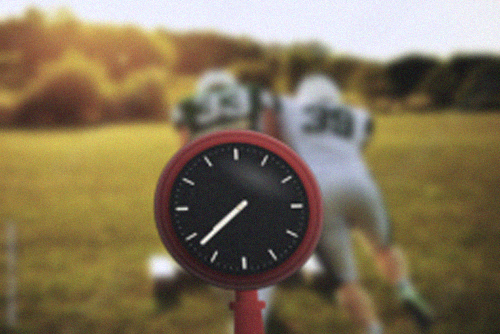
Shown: 7:38
